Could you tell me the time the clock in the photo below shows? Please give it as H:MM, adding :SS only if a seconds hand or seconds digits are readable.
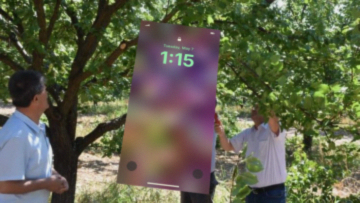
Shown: 1:15
